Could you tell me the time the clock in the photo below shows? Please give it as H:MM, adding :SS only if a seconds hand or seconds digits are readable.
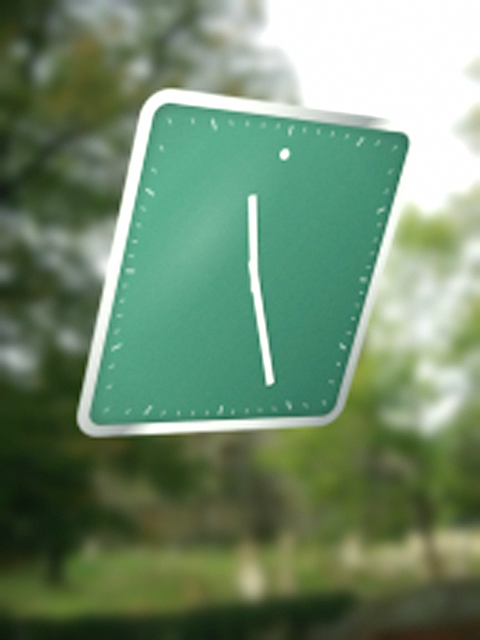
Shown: 11:26
